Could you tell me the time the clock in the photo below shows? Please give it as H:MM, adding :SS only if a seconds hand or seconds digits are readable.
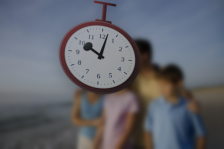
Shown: 10:02
